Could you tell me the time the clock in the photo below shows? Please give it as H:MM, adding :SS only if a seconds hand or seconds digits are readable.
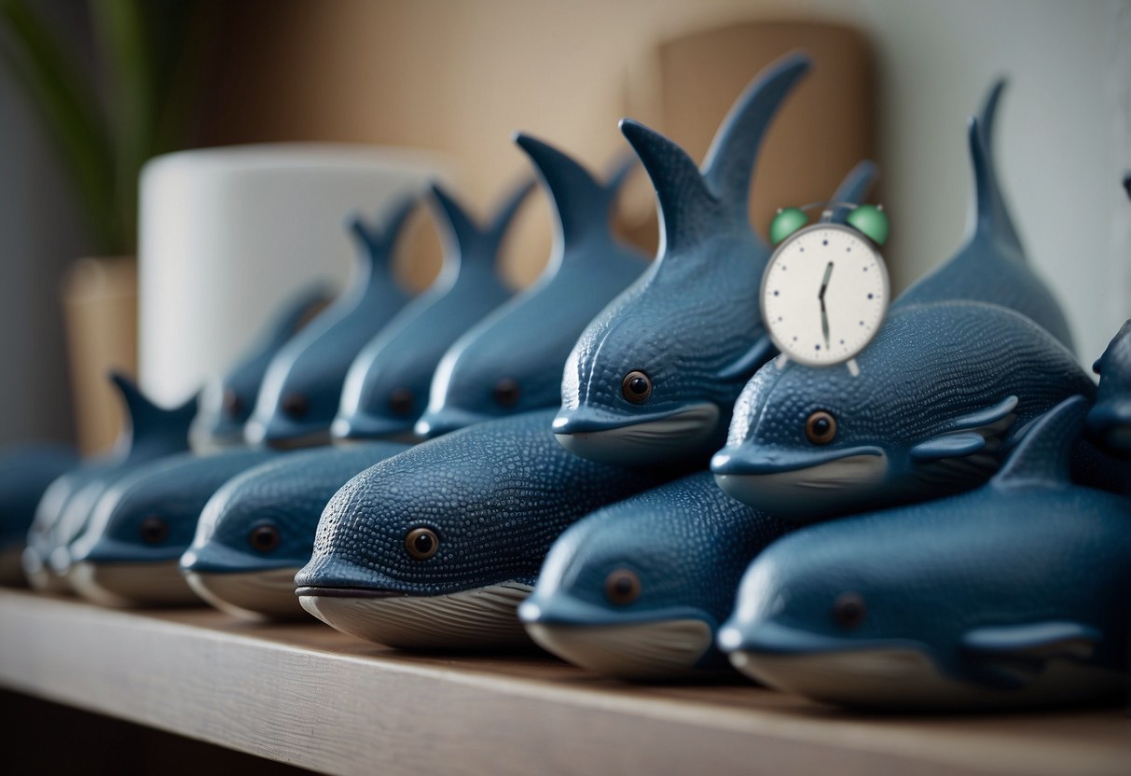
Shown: 12:28
